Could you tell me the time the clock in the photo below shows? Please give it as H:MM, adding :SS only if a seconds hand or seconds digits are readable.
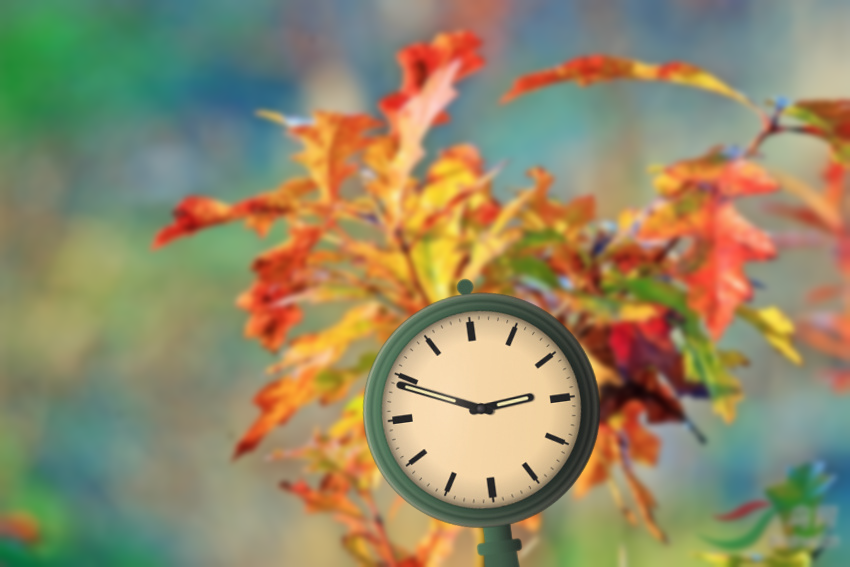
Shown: 2:49
